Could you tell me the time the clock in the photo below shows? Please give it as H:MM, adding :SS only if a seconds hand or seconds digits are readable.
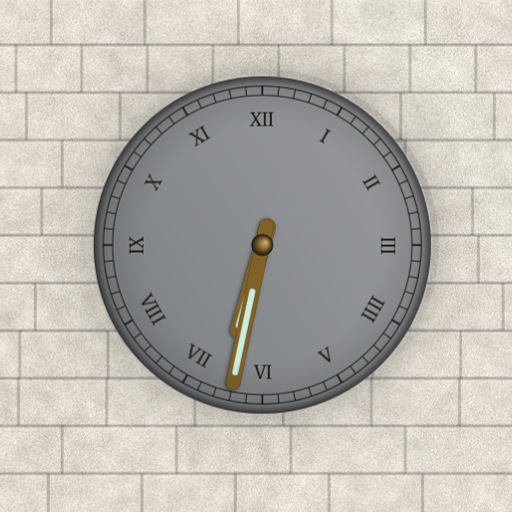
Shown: 6:32
